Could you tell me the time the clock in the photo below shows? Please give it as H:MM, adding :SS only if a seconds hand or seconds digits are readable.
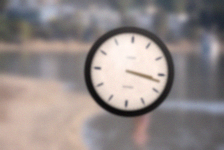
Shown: 3:17
